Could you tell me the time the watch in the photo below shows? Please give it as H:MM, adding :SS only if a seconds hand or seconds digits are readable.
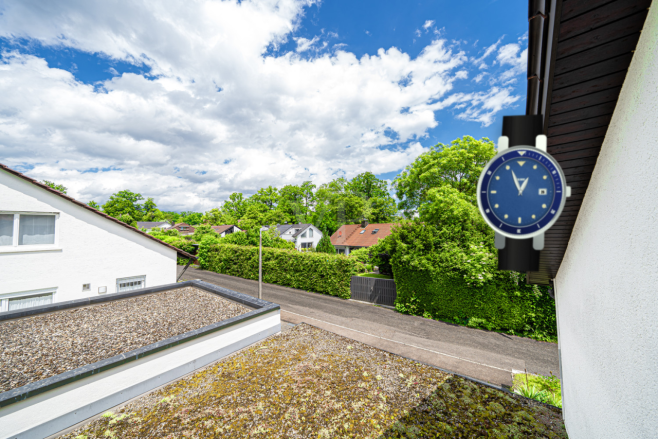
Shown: 12:56
